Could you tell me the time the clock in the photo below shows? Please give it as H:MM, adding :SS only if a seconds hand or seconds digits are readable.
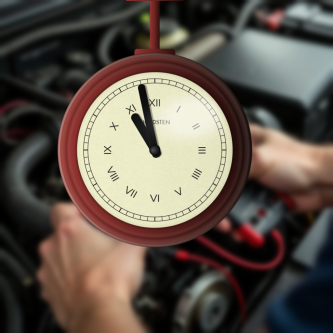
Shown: 10:58
